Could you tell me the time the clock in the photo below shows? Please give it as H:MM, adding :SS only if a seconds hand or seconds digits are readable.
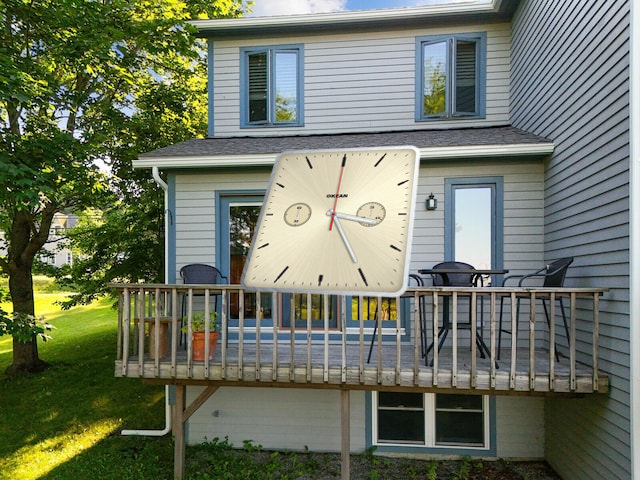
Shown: 3:25
